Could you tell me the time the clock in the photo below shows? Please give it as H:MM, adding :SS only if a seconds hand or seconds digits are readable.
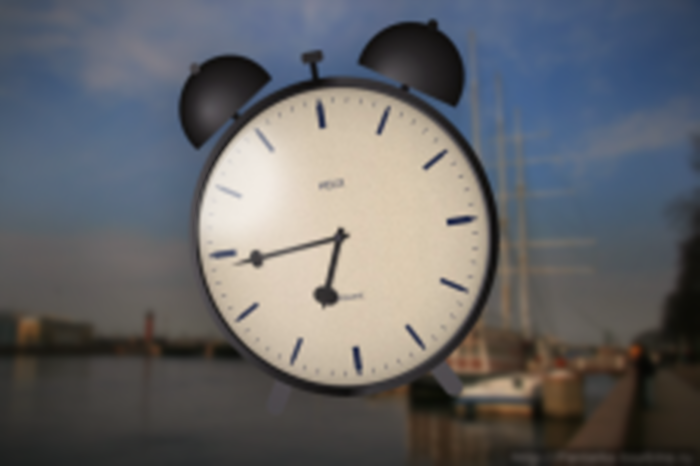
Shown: 6:44
